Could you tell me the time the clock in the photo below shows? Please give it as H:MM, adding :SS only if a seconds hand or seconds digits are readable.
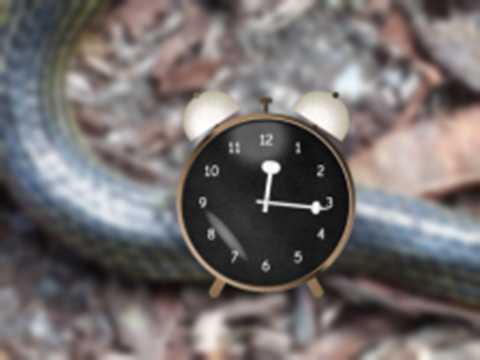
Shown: 12:16
